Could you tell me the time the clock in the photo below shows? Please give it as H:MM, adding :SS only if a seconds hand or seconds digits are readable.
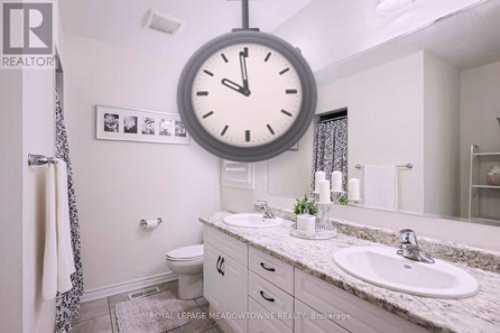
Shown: 9:59
